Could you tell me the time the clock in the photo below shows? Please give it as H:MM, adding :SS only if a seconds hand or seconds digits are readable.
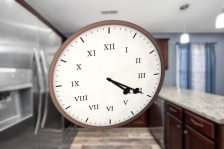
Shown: 4:20
